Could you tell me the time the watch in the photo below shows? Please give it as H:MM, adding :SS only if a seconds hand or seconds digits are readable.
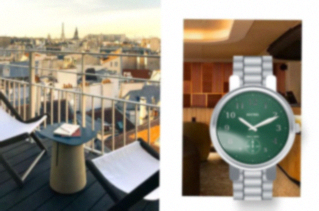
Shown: 10:11
